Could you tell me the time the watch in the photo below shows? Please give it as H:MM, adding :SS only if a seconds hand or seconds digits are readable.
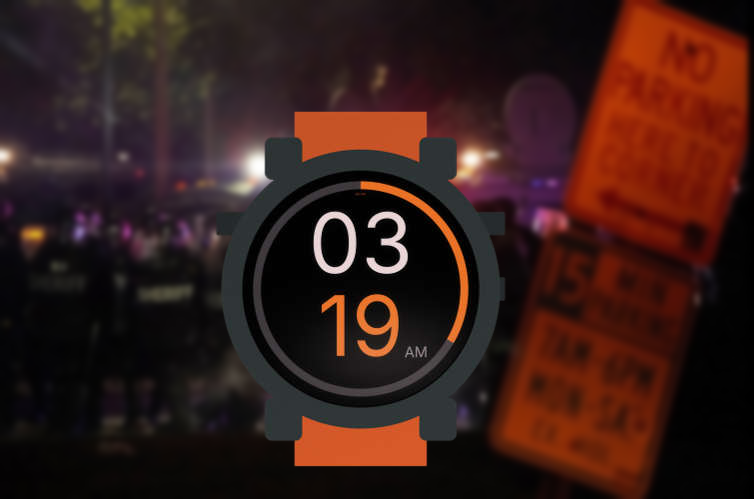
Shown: 3:19
